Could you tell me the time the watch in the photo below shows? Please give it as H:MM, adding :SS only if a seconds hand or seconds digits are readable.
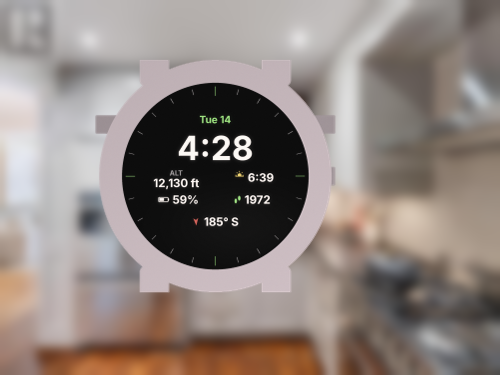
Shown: 4:28
